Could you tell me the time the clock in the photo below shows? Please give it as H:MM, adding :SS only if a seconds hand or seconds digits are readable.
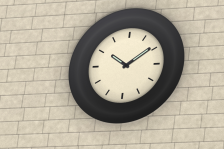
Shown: 10:09
